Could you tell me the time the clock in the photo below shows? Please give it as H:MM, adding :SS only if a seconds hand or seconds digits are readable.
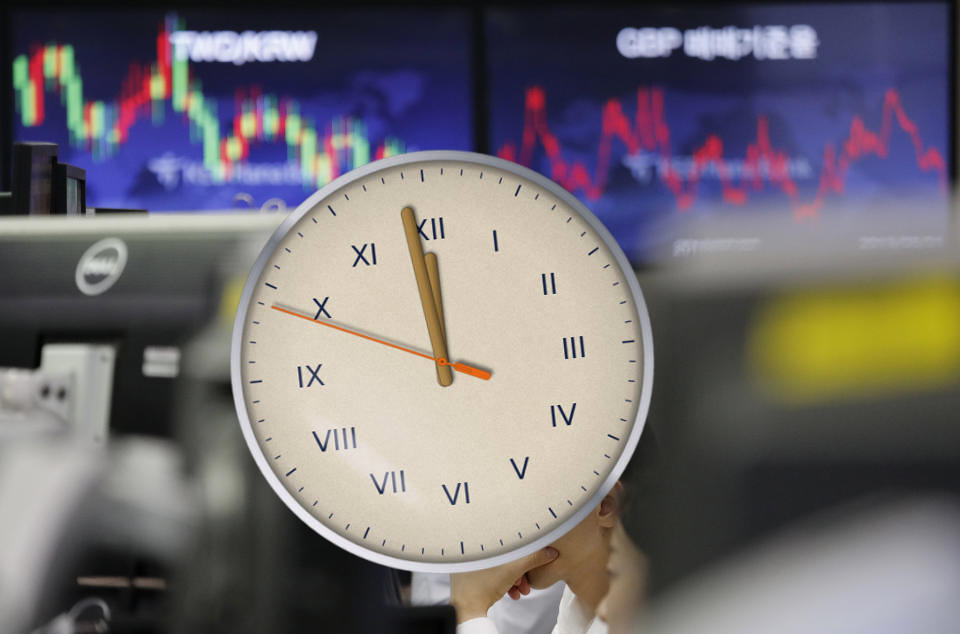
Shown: 11:58:49
